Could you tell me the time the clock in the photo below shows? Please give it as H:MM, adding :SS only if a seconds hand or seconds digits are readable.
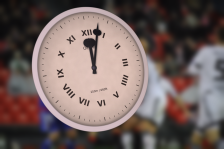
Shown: 12:03
